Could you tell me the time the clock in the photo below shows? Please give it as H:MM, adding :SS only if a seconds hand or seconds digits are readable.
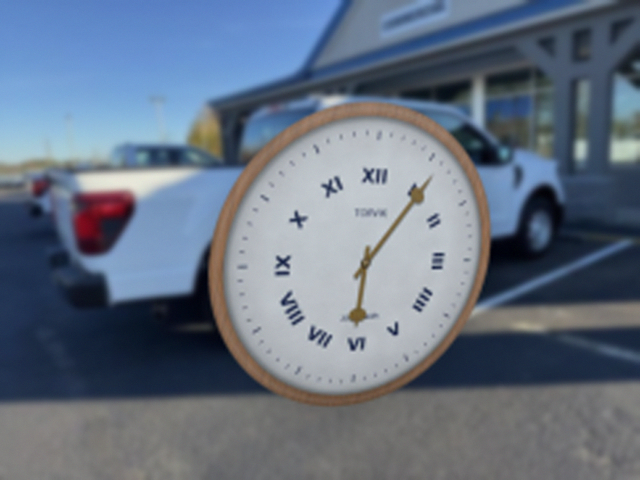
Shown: 6:06
